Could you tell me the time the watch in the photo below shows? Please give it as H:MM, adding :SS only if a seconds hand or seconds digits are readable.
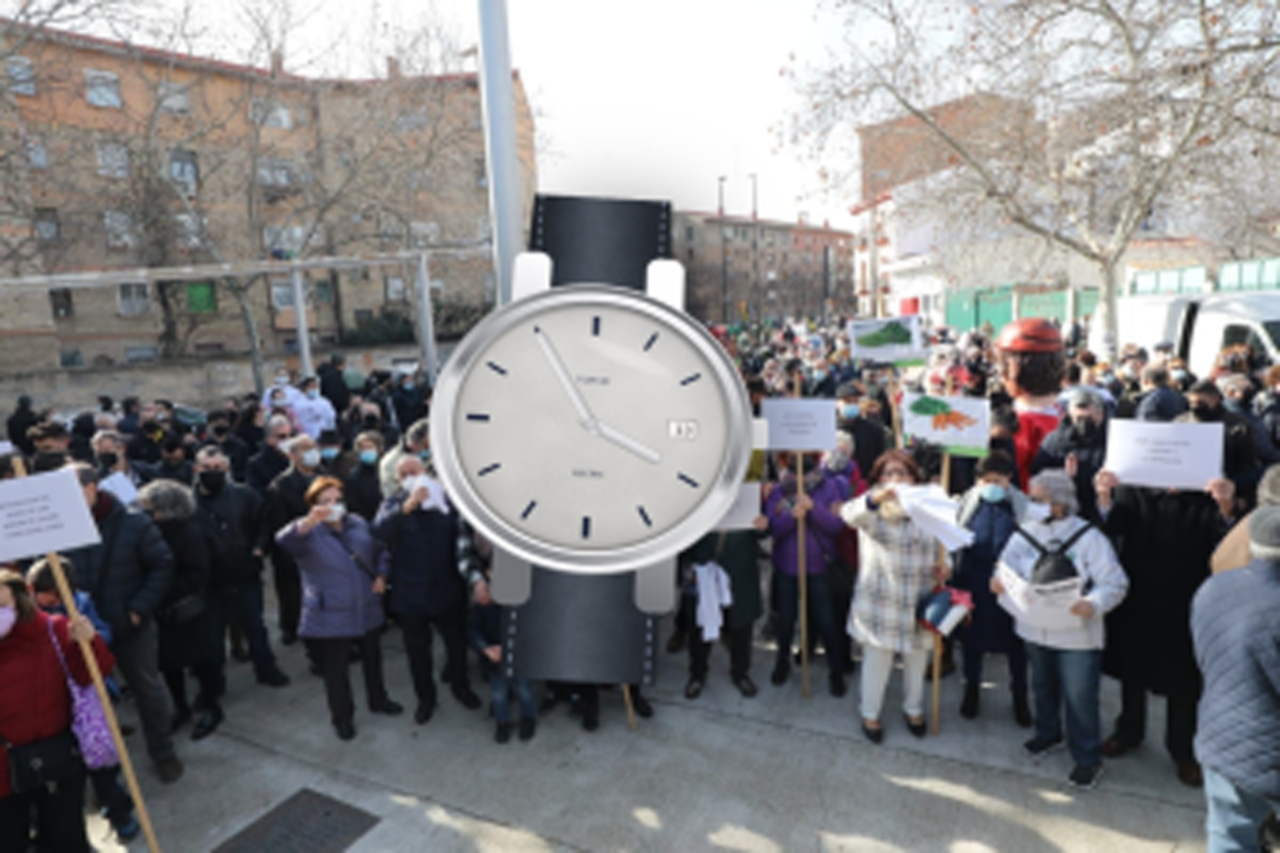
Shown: 3:55
